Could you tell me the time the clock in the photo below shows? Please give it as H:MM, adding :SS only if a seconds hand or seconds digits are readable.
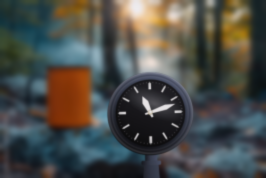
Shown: 11:12
